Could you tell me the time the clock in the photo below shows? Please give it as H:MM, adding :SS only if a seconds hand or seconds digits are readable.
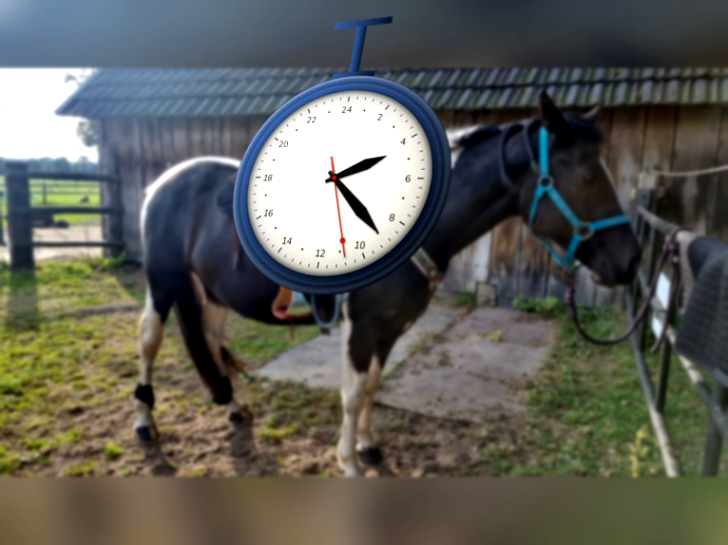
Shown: 4:22:27
